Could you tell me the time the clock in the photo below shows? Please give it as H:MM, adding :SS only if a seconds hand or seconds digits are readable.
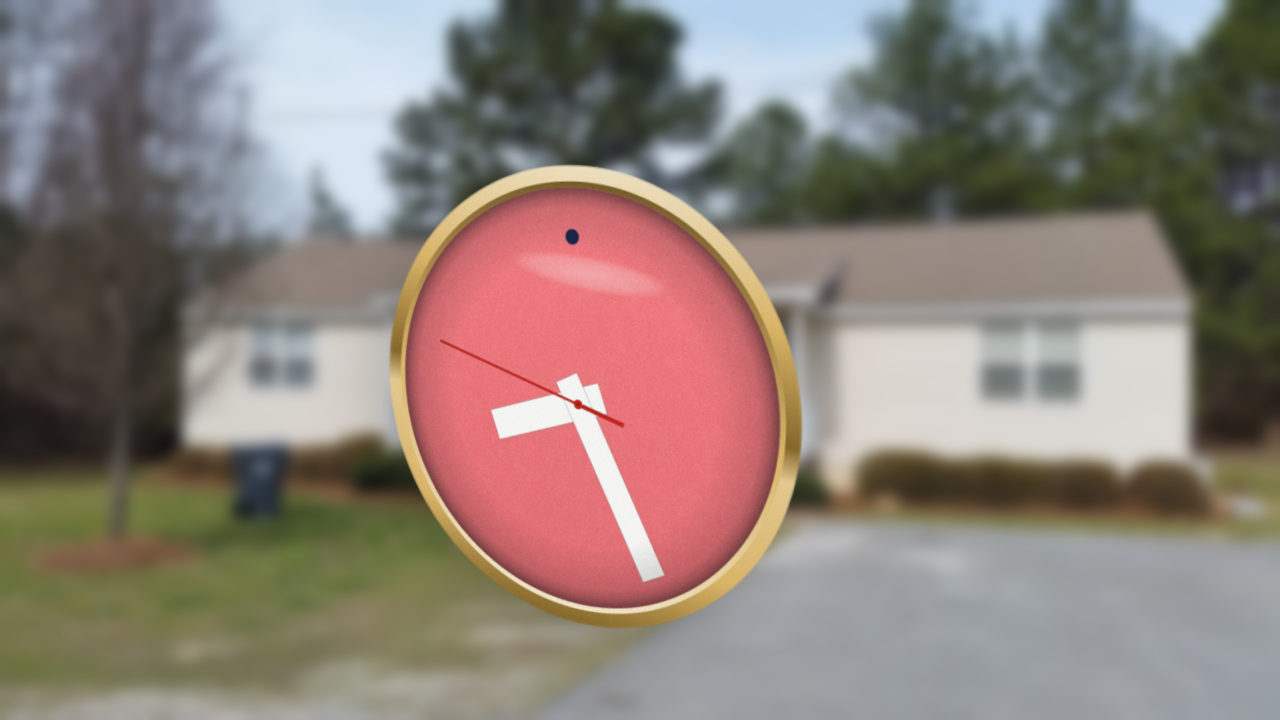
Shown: 8:25:48
